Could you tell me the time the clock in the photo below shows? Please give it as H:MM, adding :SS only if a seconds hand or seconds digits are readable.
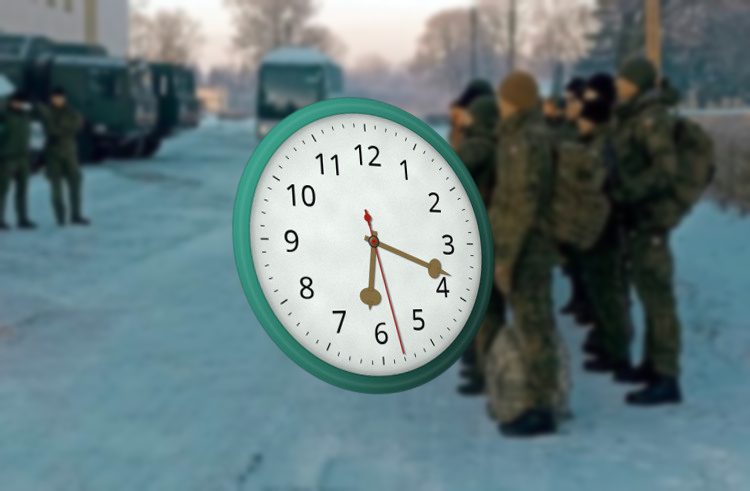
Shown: 6:18:28
